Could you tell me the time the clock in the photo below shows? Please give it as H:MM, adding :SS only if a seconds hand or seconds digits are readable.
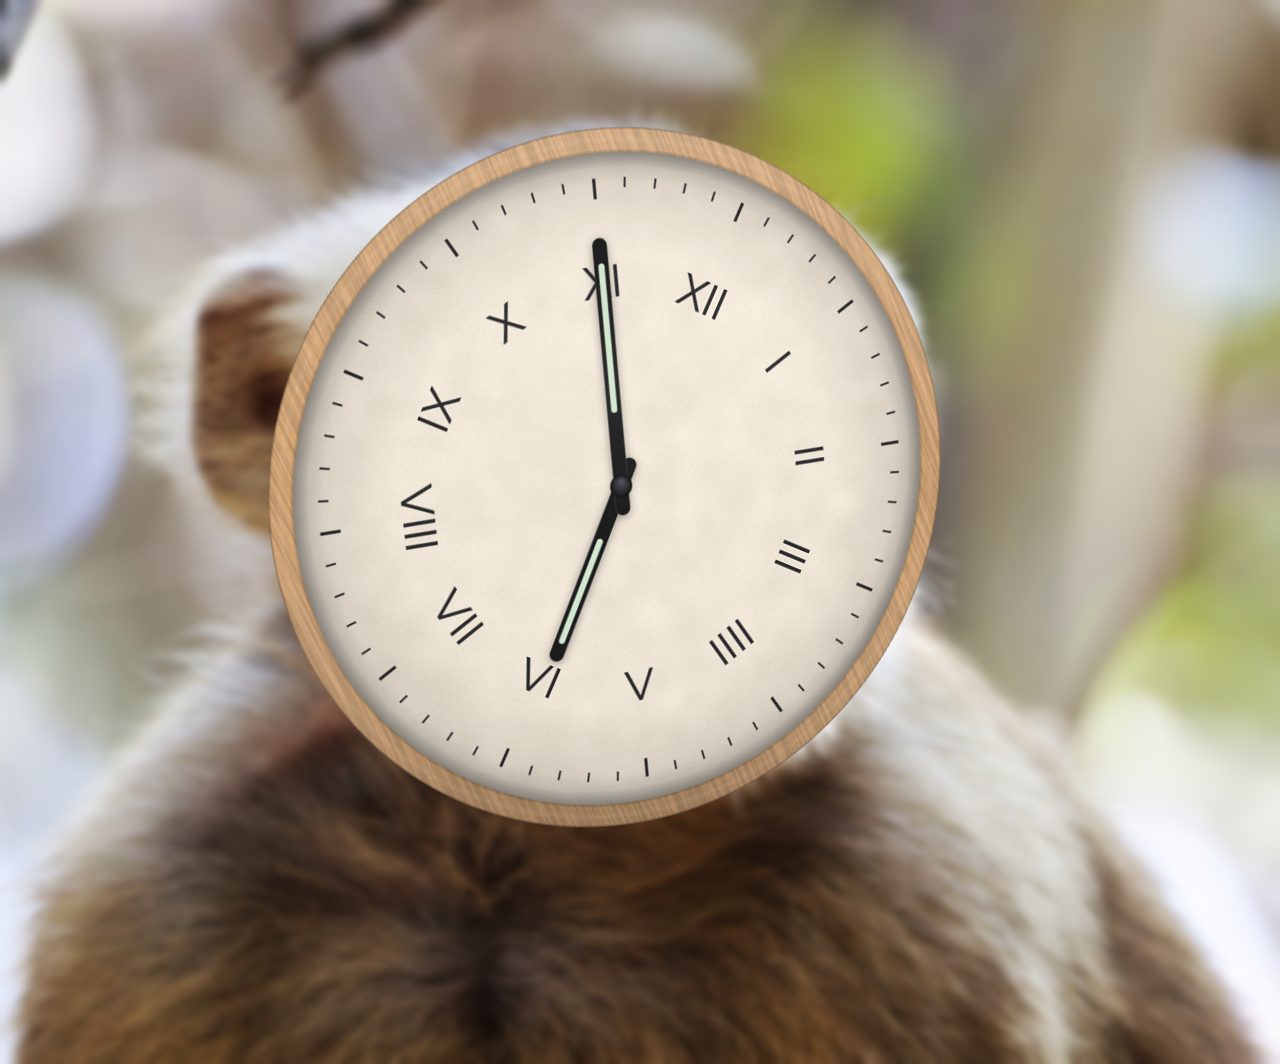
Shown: 5:55
